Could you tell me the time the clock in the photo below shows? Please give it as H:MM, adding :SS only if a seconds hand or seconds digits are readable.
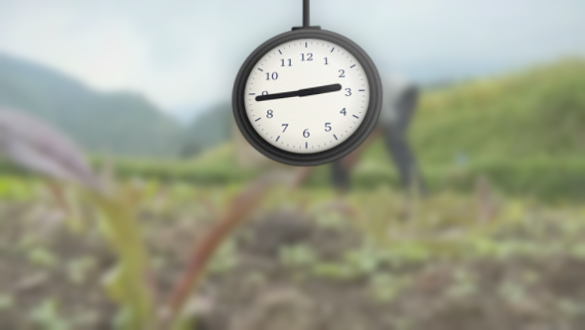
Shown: 2:44
